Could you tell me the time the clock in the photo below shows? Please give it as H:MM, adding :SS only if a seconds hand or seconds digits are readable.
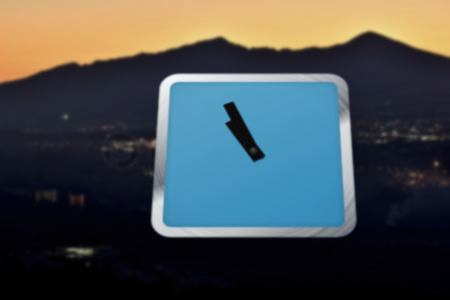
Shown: 10:56
